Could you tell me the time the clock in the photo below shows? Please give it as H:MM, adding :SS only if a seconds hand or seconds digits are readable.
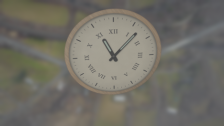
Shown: 11:07
